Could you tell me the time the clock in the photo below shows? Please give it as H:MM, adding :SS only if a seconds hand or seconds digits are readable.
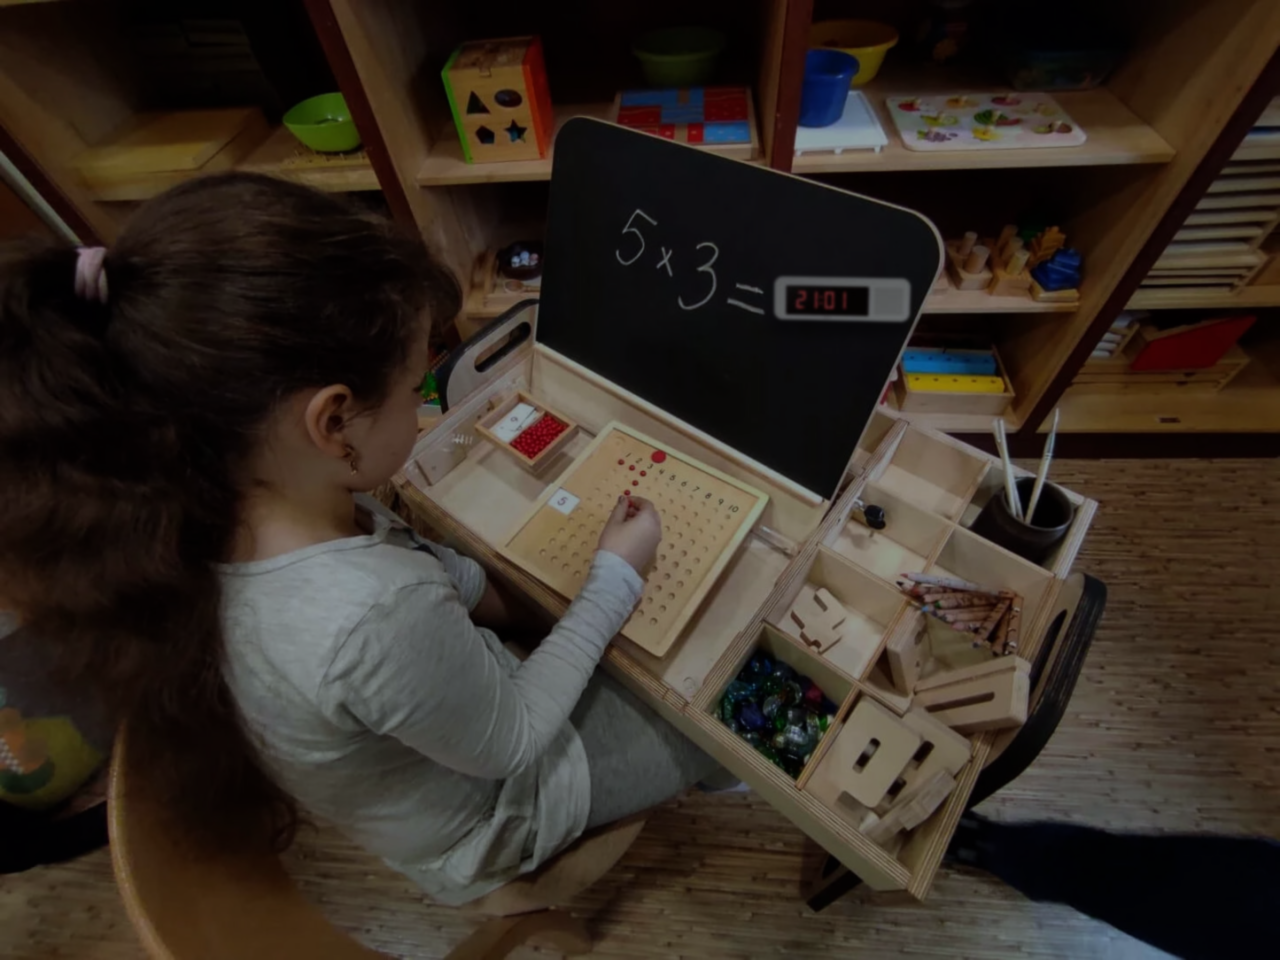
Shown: 21:01
